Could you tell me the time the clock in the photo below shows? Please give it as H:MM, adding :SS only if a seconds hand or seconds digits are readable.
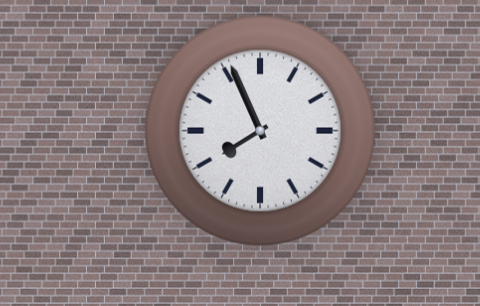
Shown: 7:56
